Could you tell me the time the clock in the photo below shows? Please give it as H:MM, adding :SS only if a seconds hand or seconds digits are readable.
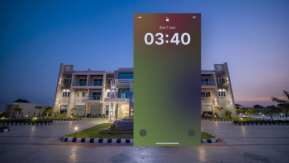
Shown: 3:40
